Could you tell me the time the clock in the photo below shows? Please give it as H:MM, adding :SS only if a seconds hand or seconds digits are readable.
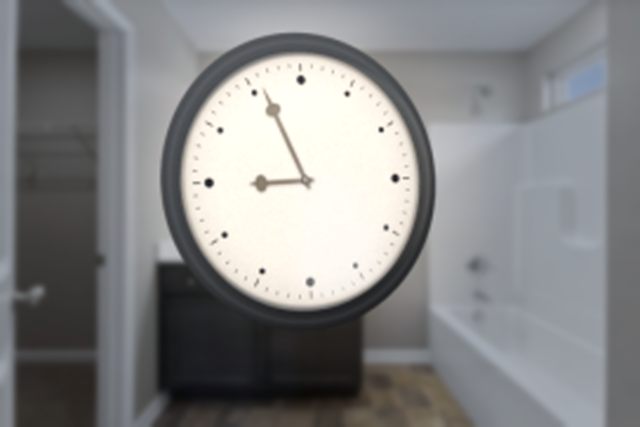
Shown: 8:56
